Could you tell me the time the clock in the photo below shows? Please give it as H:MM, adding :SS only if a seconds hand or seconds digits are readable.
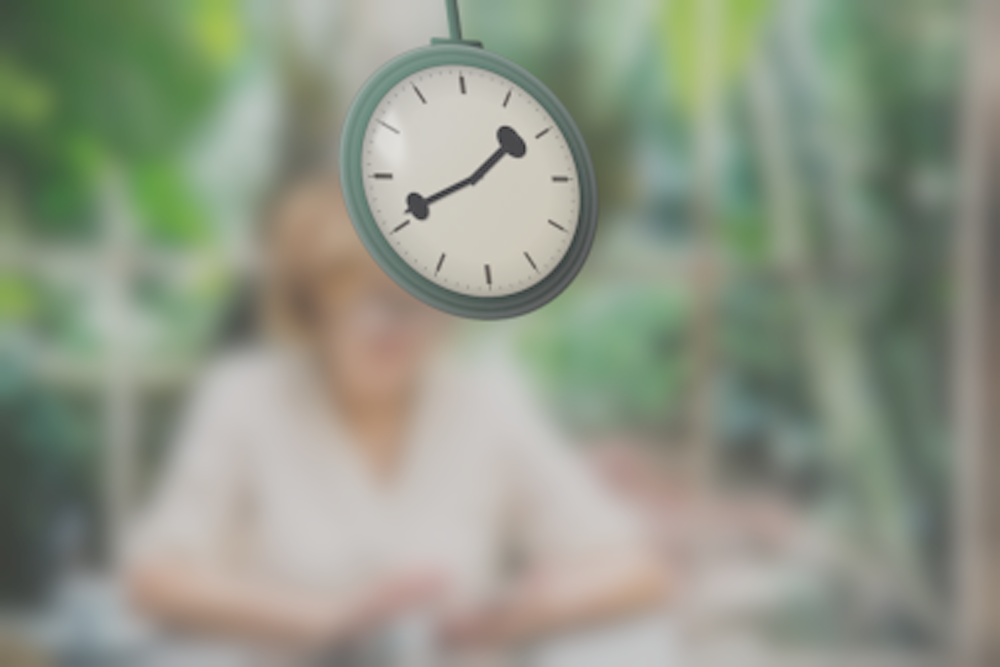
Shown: 1:41
